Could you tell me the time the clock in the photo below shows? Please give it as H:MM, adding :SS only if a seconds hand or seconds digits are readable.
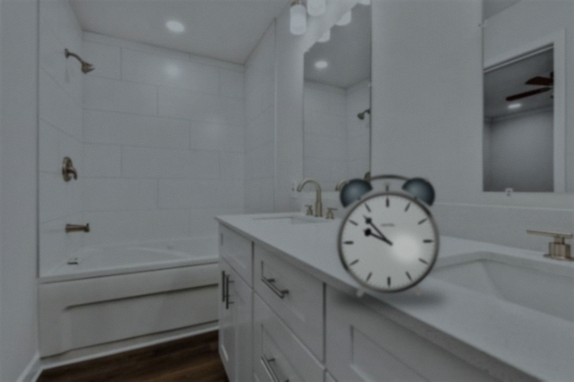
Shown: 9:53
